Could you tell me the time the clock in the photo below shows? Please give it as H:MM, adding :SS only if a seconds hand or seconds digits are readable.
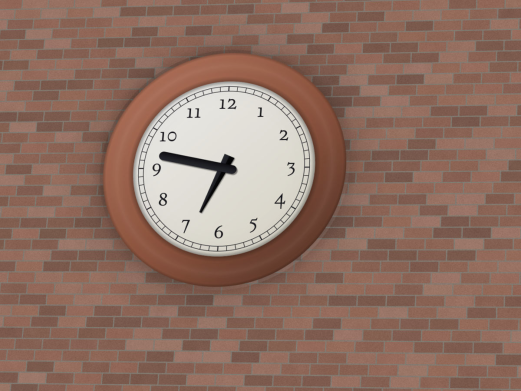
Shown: 6:47
